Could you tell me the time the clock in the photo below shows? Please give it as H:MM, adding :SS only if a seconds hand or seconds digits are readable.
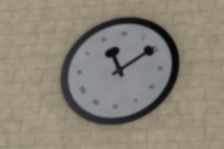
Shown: 11:09
